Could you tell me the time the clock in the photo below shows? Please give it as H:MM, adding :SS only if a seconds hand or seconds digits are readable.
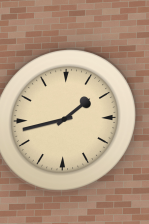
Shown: 1:43
